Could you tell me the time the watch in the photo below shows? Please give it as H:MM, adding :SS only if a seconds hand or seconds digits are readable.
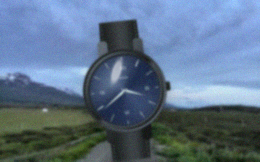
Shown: 3:39
